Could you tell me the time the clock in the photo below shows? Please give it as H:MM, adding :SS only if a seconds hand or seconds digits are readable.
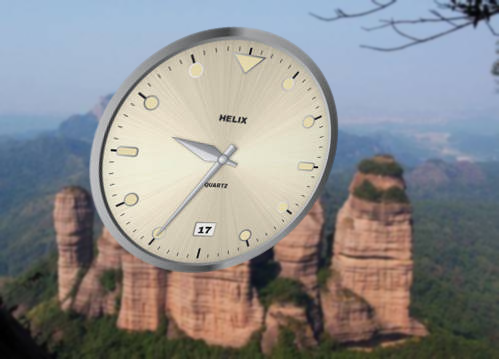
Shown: 9:35
